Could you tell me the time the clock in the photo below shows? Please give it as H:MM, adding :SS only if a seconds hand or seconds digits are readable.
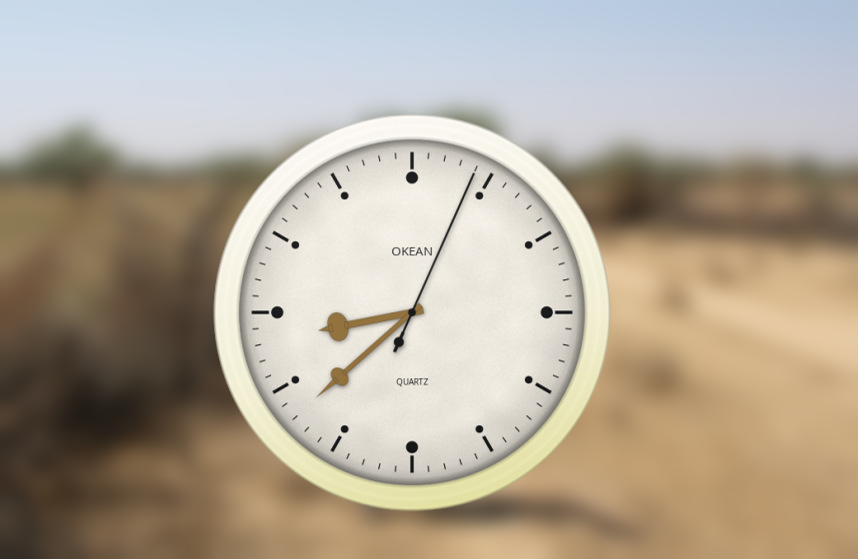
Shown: 8:38:04
